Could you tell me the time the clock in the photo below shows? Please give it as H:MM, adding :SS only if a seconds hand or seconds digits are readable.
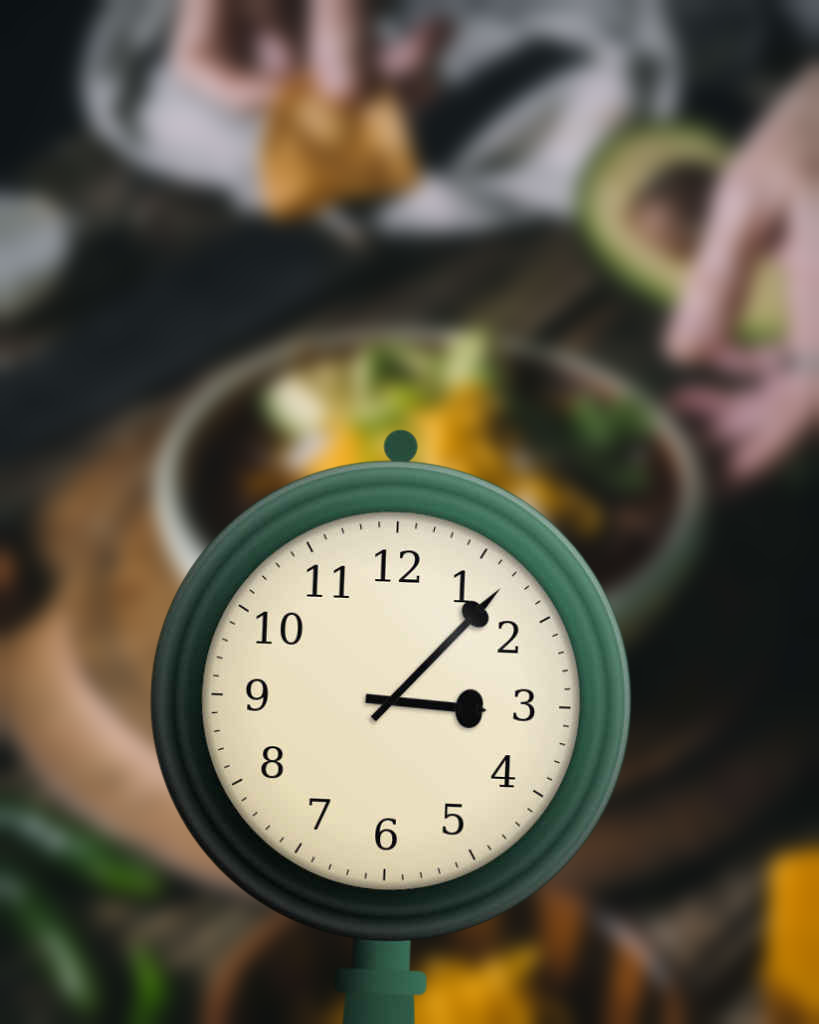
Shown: 3:07
